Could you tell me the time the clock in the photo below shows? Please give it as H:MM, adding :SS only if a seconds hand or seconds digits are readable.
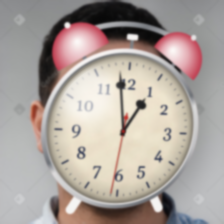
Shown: 12:58:31
